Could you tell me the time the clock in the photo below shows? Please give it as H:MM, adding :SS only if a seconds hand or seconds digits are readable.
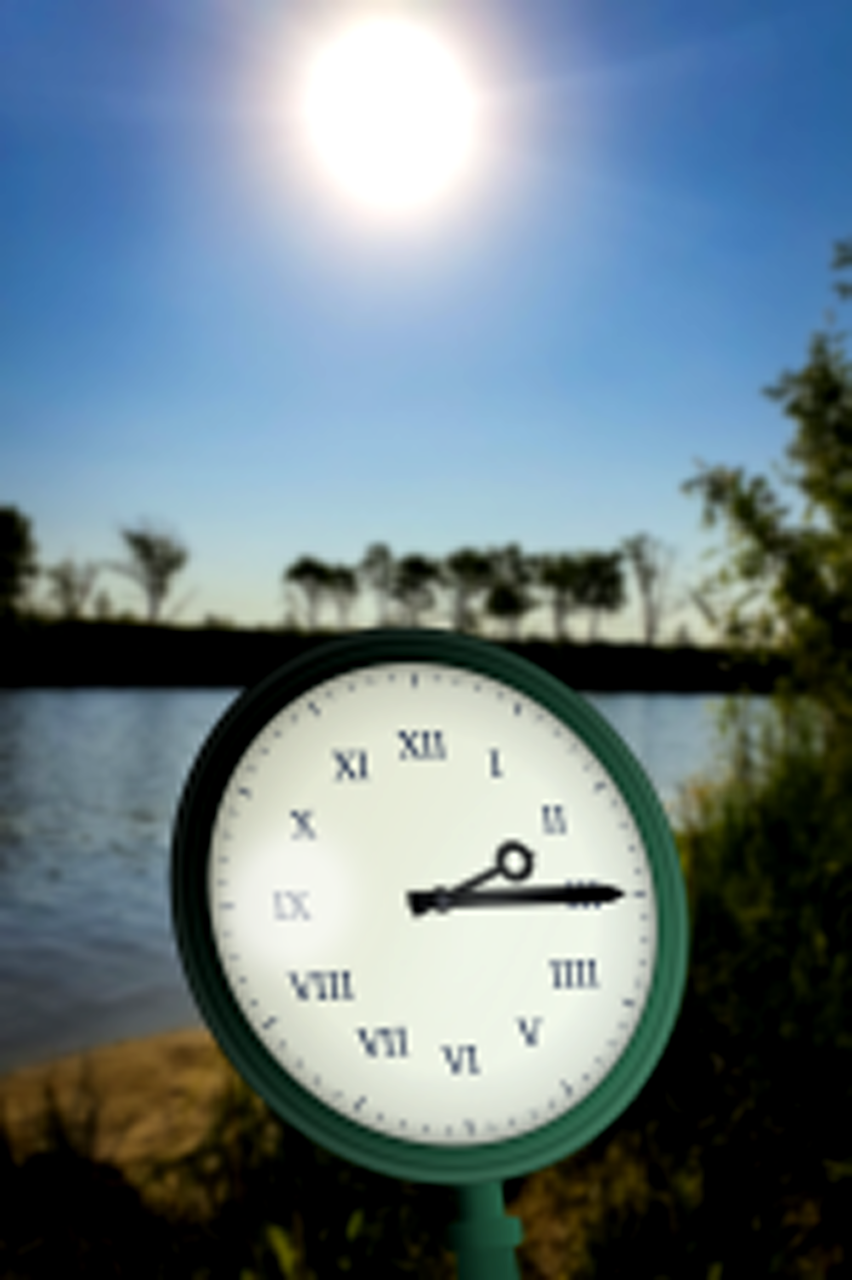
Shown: 2:15
